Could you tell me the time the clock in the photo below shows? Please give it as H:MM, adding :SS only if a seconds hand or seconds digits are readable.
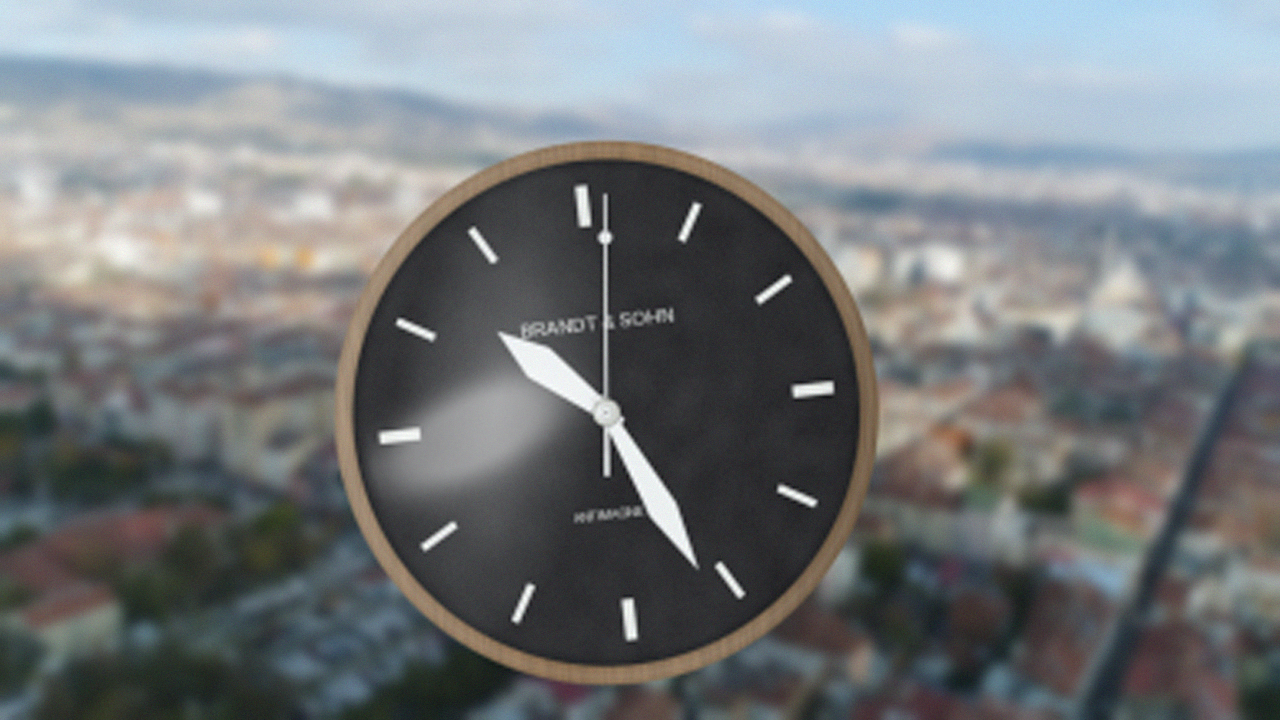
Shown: 10:26:01
